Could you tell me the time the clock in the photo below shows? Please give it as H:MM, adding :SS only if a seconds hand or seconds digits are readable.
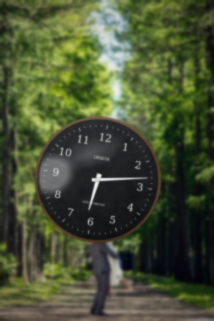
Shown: 6:13
